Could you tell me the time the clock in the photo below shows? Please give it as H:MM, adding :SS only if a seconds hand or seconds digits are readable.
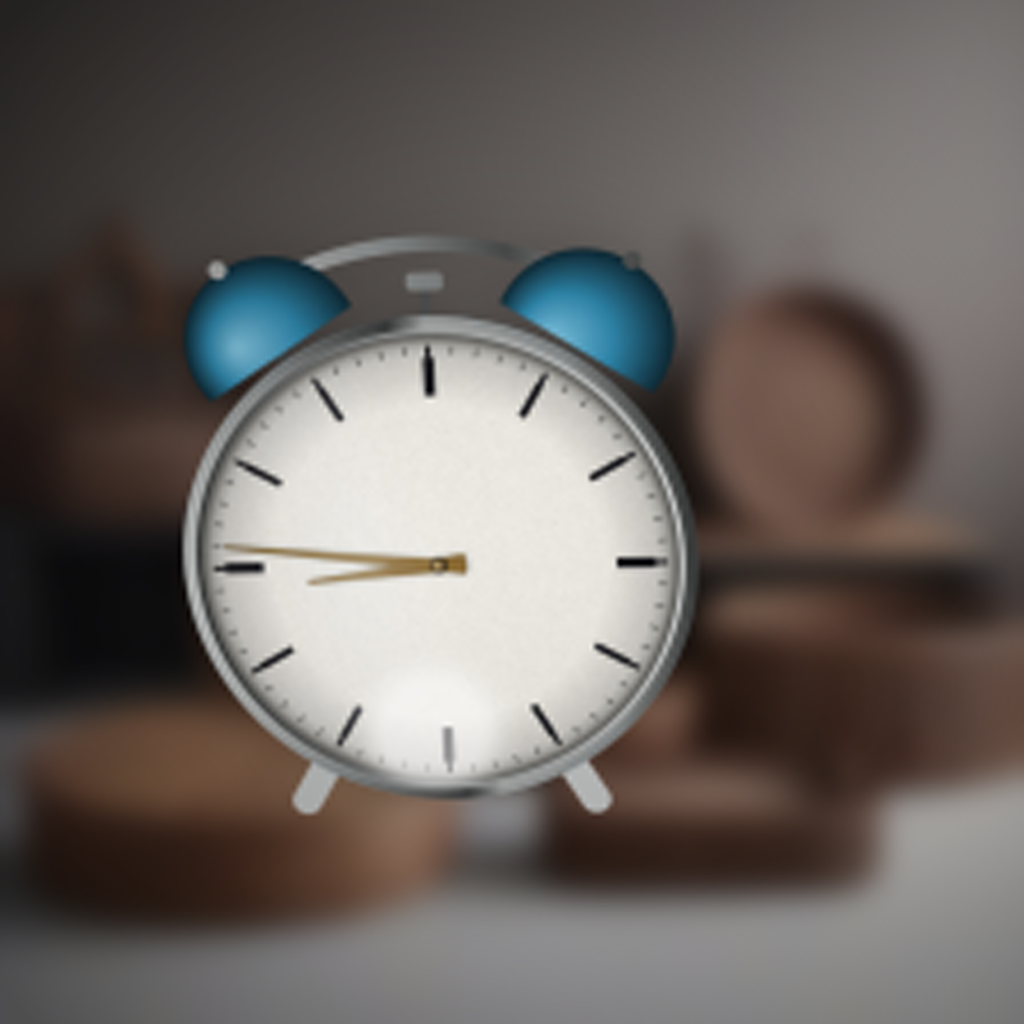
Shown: 8:46
